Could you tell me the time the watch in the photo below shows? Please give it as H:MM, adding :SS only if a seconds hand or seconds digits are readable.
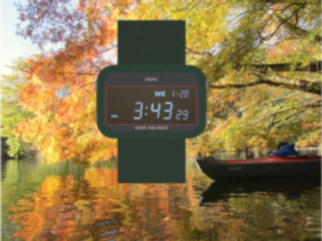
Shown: 3:43
